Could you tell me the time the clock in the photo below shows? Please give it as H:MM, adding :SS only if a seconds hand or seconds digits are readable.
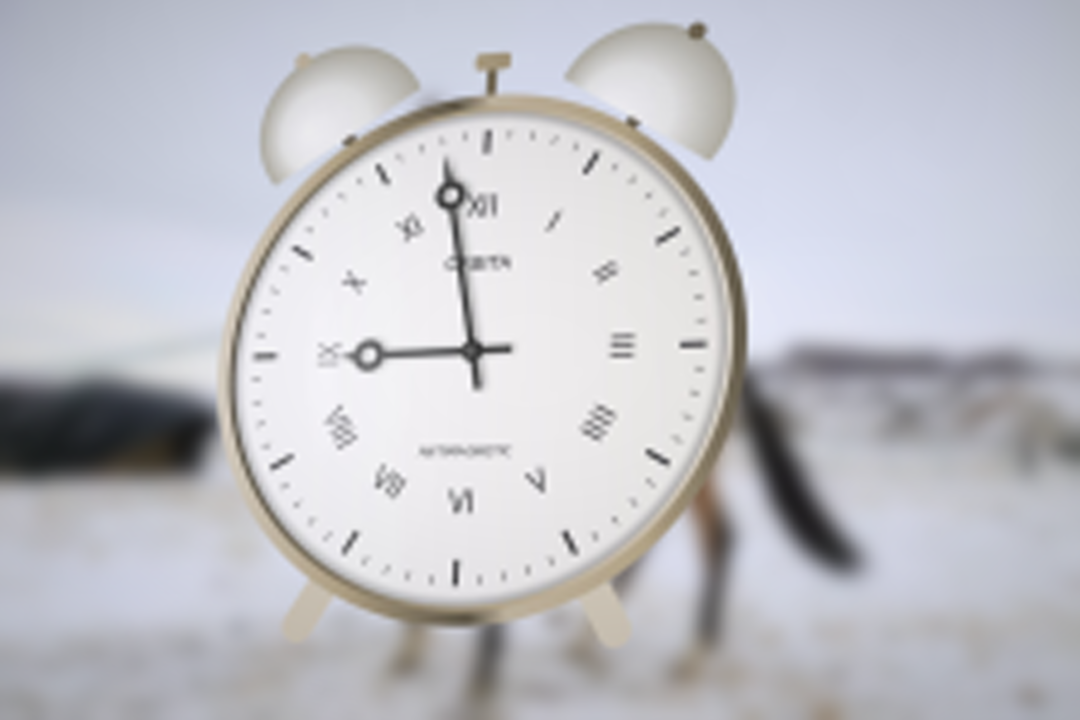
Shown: 8:58
